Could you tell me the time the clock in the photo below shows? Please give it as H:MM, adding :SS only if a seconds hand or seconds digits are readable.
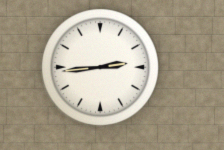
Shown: 2:44
